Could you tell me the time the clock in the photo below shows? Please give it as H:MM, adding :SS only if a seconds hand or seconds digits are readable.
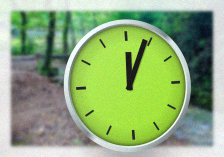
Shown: 12:04
